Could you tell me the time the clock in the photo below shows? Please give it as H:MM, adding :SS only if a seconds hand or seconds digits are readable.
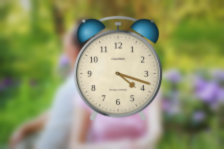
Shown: 4:18
